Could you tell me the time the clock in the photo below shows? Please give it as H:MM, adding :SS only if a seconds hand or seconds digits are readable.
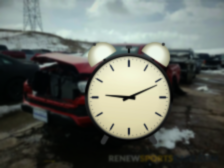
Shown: 9:11
